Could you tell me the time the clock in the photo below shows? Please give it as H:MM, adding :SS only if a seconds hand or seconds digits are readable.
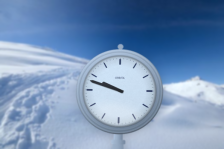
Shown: 9:48
